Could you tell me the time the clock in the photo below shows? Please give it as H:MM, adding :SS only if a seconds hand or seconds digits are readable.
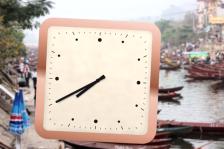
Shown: 7:40
